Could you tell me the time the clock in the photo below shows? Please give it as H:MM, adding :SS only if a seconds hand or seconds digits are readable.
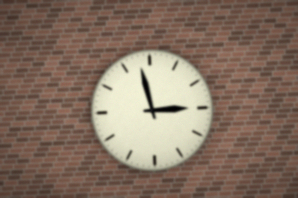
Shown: 2:58
